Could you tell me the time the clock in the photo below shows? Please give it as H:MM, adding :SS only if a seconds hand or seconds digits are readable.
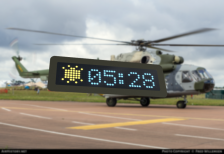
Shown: 5:28
